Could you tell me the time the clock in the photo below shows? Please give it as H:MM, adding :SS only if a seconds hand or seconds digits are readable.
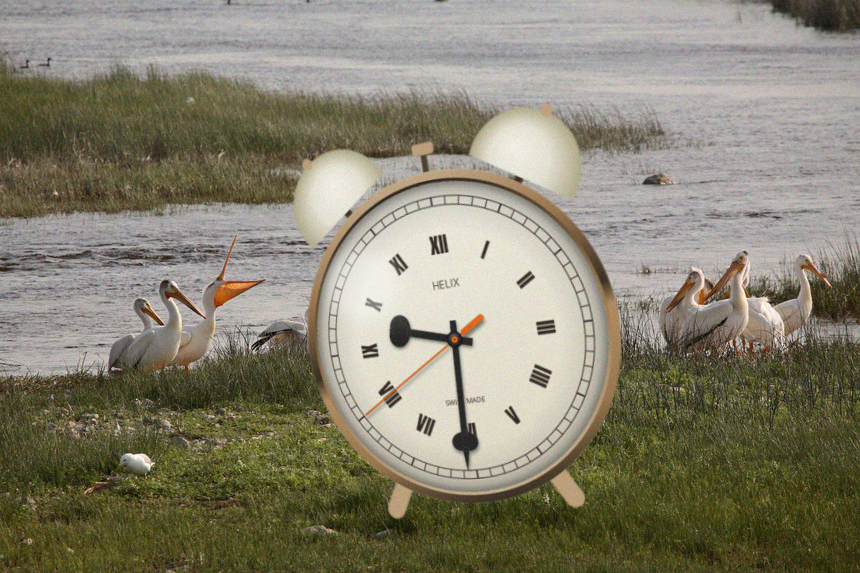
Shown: 9:30:40
